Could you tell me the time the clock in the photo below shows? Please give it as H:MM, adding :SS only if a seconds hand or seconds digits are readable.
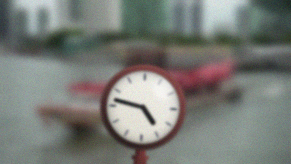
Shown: 4:47
